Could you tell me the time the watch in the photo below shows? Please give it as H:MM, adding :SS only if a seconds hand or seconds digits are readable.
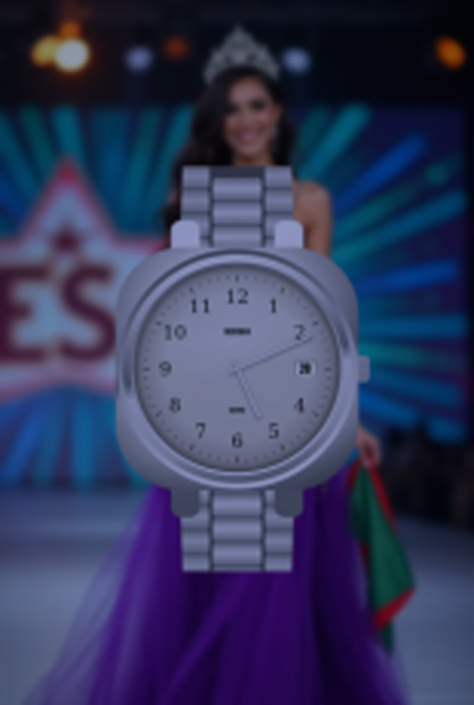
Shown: 5:11
